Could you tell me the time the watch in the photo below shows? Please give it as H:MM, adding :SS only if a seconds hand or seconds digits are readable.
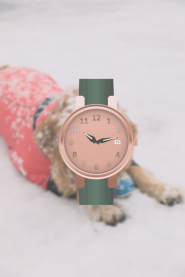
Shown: 10:13
